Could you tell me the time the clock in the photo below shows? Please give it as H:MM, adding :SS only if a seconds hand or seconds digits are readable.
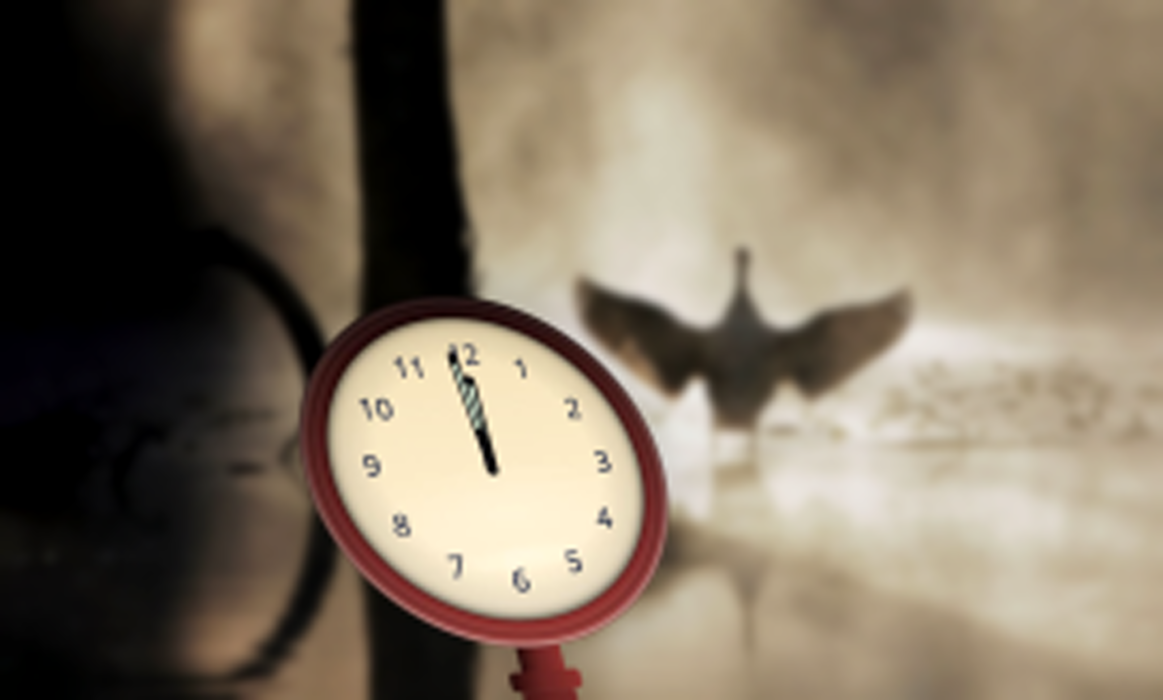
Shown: 11:59
